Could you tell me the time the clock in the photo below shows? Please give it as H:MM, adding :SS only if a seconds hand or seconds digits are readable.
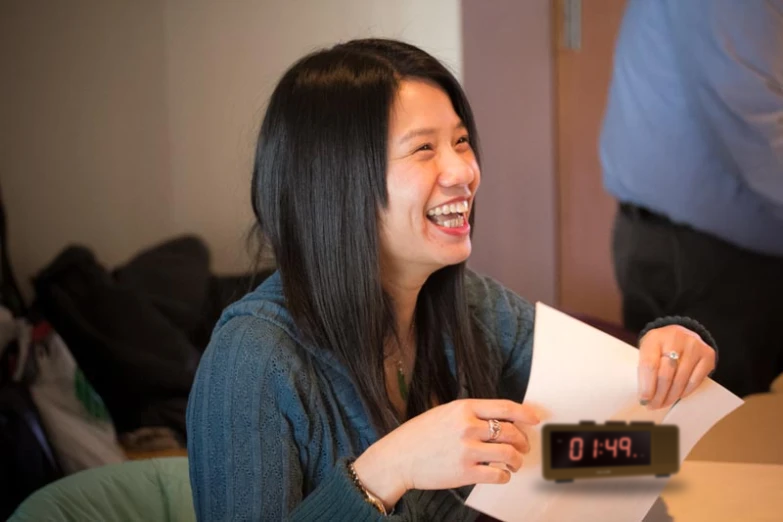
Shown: 1:49
